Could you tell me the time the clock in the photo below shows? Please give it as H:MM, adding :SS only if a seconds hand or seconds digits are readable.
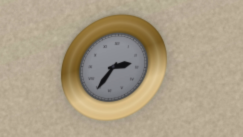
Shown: 2:35
